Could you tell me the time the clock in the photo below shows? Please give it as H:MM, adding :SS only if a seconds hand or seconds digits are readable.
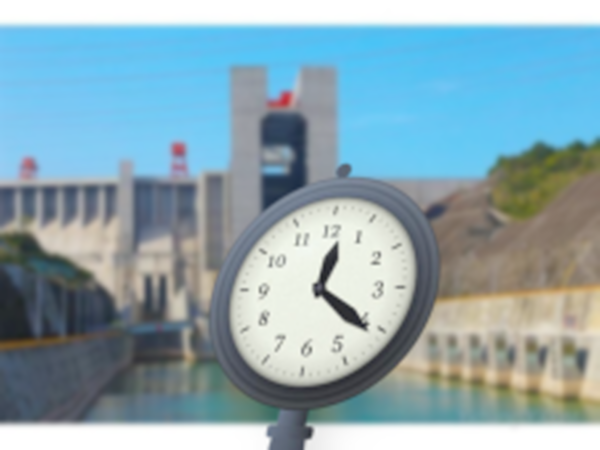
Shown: 12:21
